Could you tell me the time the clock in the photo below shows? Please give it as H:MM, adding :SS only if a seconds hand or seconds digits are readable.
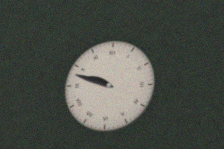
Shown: 9:48
